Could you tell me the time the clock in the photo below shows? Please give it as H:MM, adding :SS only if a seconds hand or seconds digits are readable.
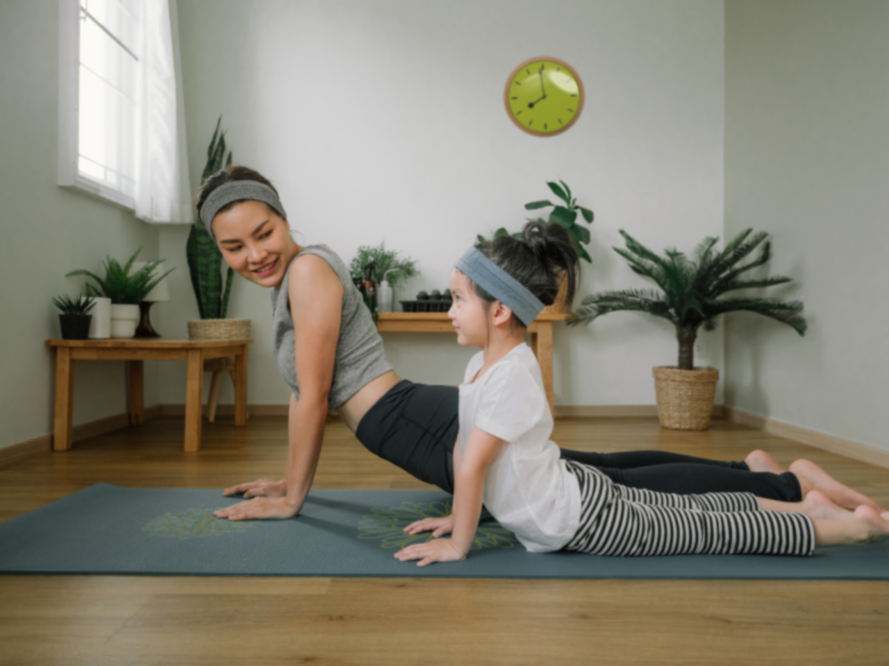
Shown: 7:59
